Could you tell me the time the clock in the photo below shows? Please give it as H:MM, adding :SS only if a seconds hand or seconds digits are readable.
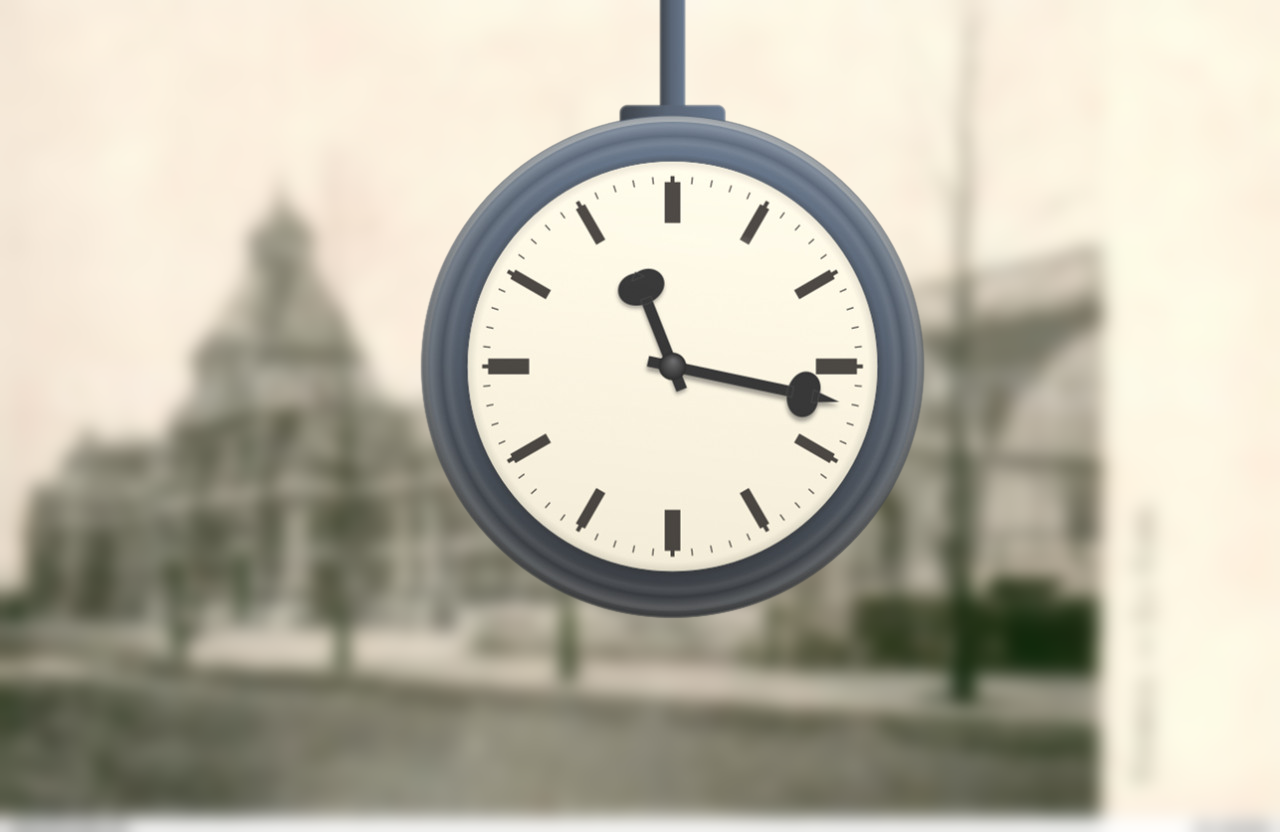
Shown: 11:17
